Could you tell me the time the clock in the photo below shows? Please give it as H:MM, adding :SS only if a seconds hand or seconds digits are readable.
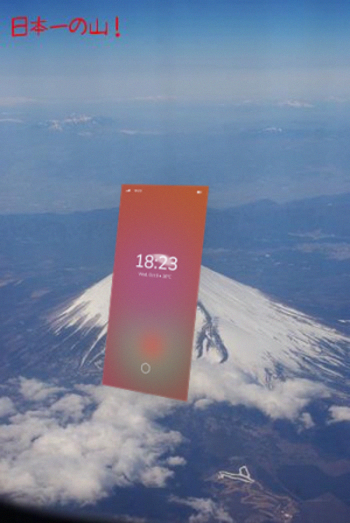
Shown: 18:23
